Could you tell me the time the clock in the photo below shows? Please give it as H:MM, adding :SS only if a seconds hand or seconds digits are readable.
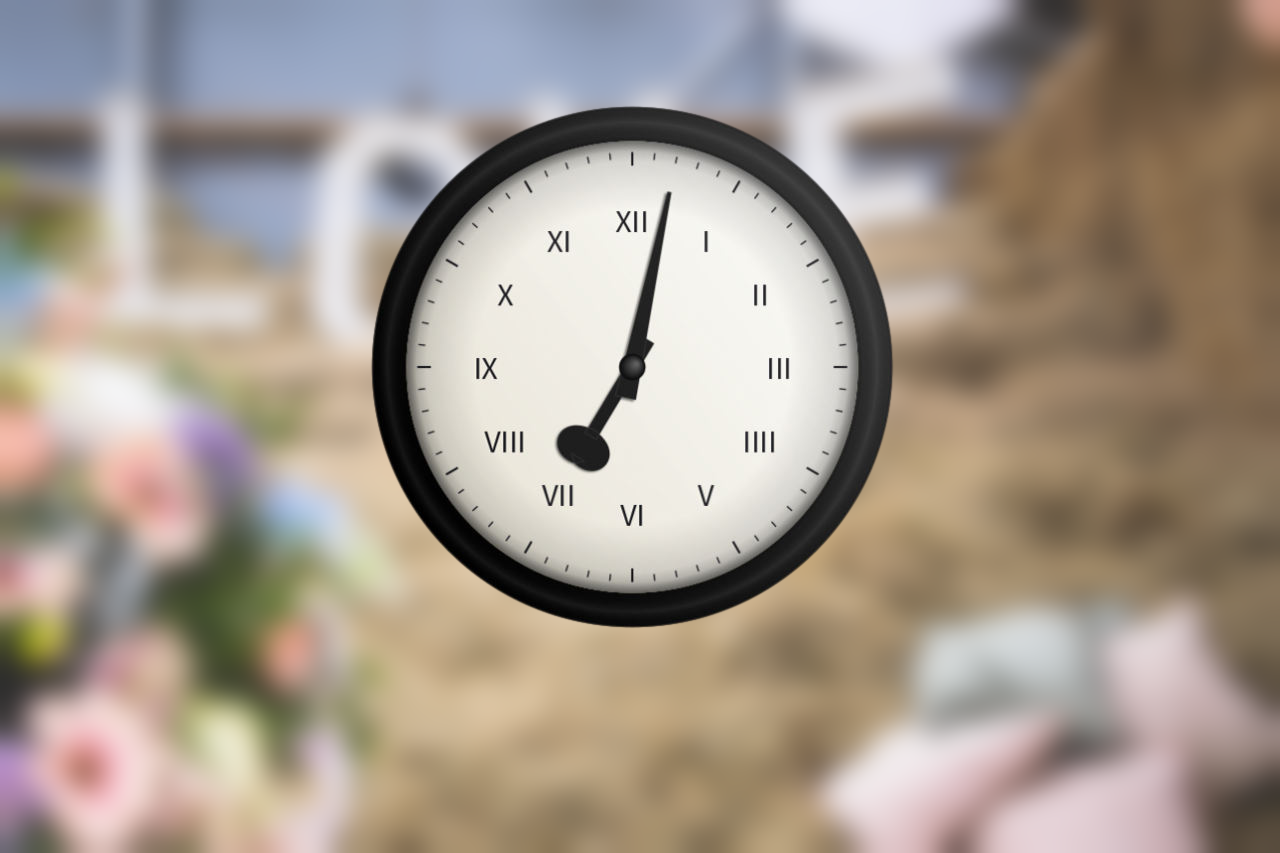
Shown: 7:02
